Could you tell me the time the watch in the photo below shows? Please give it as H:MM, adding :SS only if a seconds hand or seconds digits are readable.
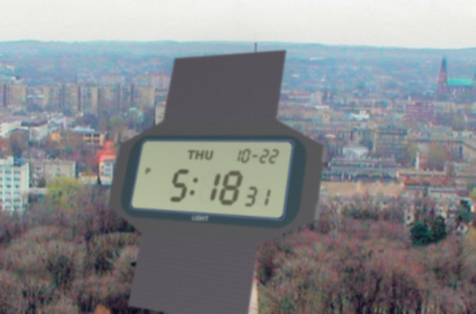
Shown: 5:18:31
